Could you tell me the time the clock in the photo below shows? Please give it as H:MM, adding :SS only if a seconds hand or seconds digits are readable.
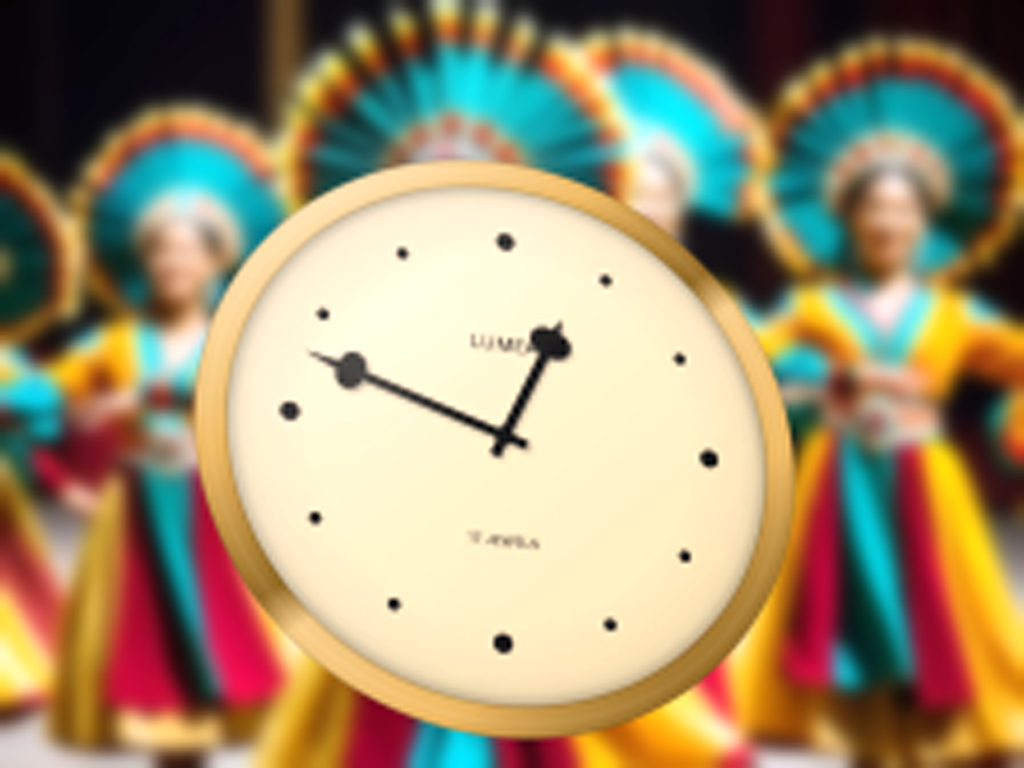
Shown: 12:48
